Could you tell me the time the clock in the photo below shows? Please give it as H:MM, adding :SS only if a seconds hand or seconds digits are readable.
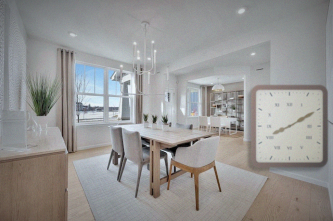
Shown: 8:10
